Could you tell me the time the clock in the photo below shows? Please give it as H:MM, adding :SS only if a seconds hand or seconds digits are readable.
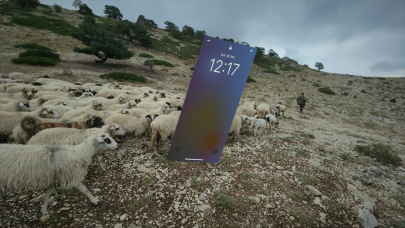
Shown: 12:17
